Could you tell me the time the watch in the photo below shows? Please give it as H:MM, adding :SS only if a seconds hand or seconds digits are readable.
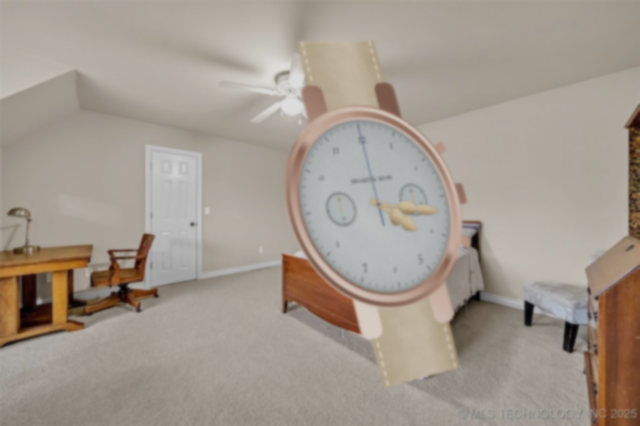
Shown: 4:17
